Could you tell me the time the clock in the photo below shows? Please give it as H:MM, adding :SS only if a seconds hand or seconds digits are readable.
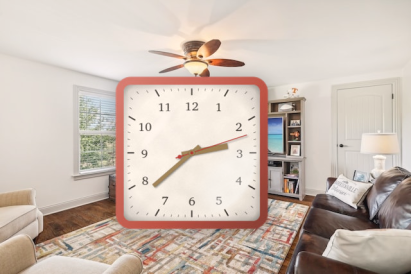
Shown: 2:38:12
